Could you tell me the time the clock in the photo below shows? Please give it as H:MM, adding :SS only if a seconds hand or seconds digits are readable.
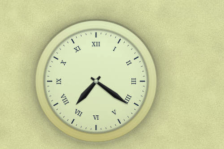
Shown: 7:21
